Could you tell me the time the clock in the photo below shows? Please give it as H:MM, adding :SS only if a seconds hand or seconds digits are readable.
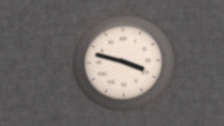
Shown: 3:48
